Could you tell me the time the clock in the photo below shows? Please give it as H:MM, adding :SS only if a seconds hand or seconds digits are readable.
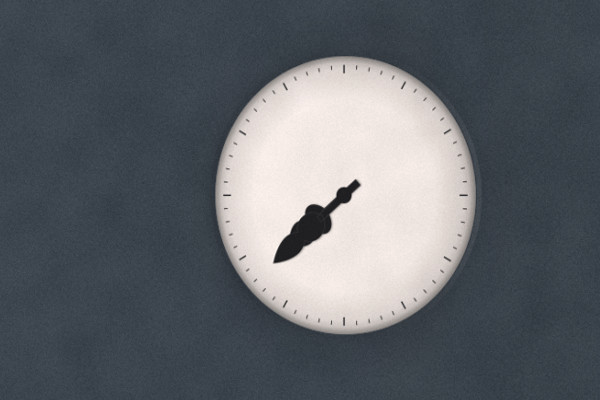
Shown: 7:38
